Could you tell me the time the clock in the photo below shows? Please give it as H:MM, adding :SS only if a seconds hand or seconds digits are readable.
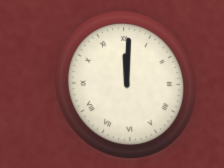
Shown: 12:01
